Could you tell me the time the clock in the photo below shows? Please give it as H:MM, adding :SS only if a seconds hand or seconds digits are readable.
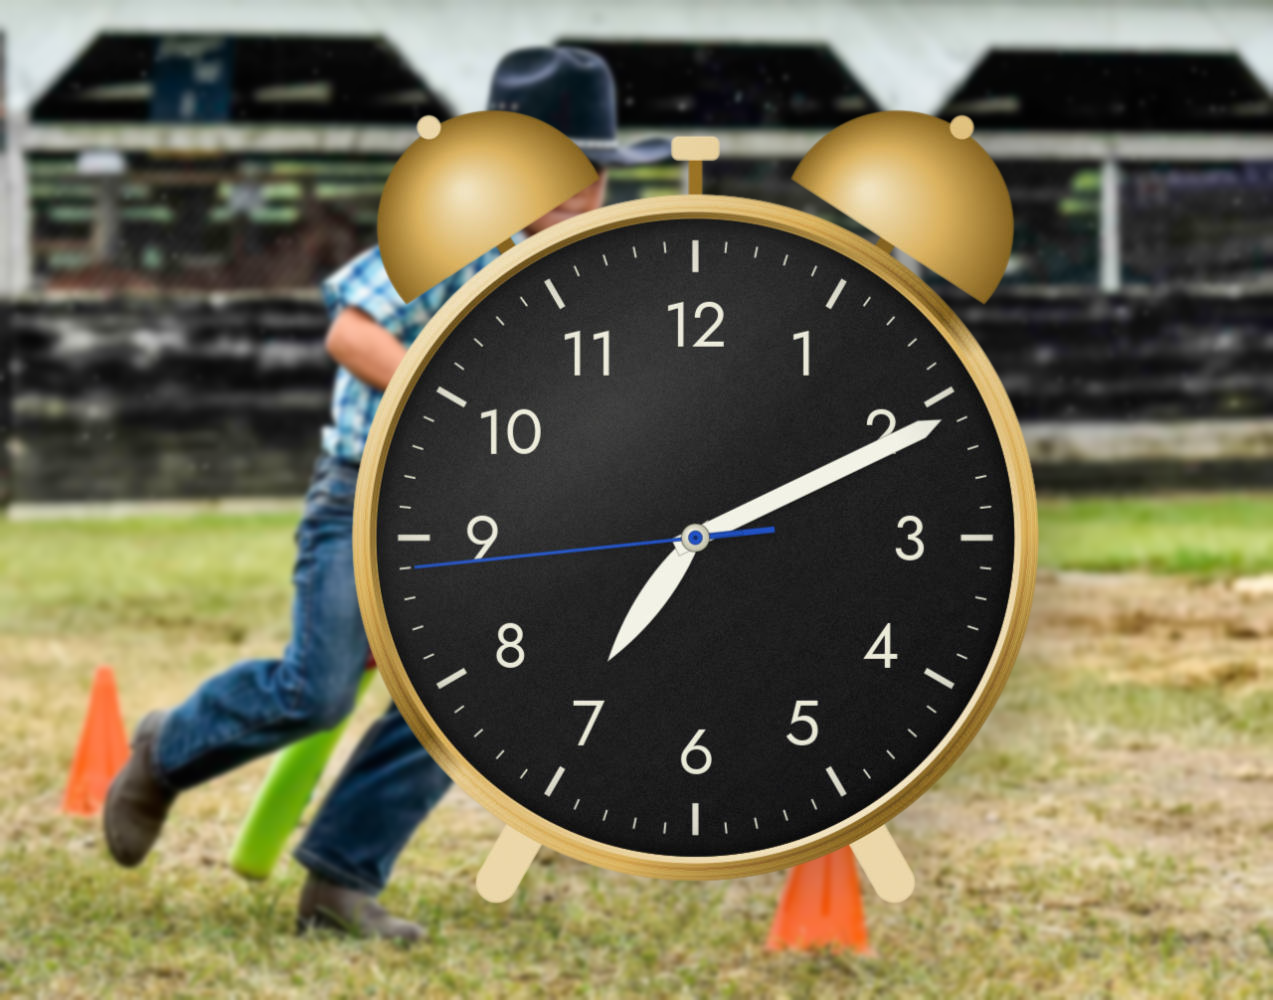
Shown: 7:10:44
